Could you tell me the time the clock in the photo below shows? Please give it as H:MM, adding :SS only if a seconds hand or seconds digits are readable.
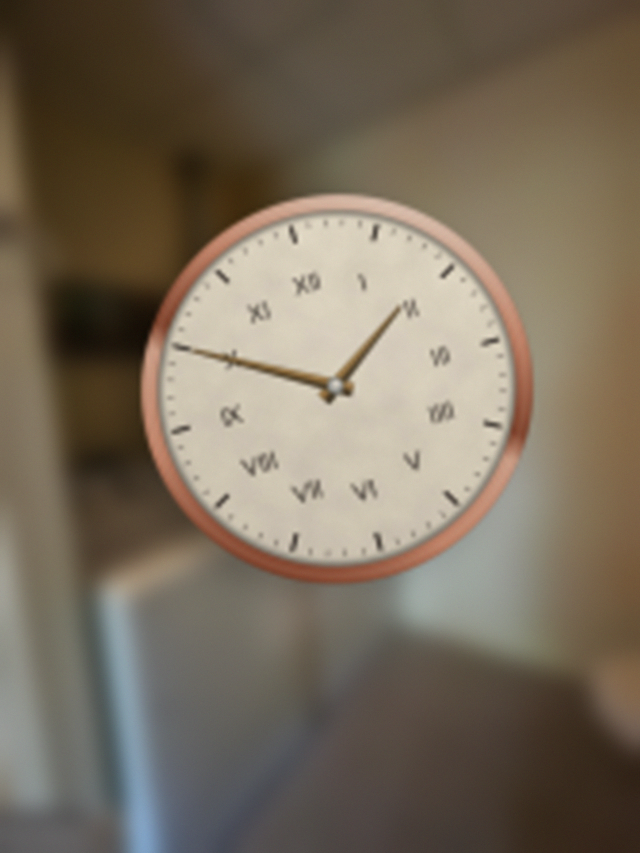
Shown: 1:50
